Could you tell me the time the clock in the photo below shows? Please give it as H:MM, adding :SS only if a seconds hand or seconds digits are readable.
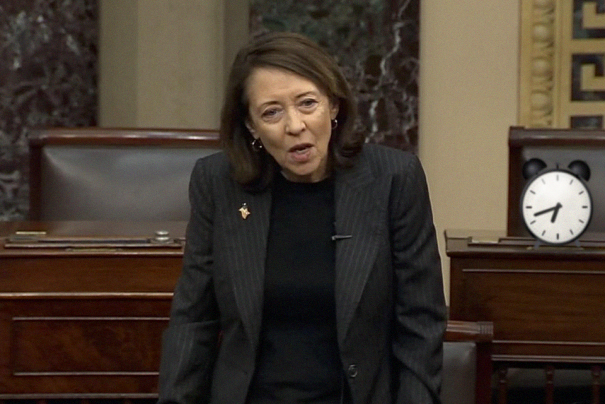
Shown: 6:42
